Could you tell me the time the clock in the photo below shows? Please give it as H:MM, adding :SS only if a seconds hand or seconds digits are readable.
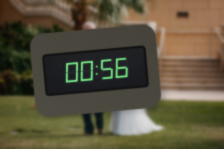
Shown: 0:56
